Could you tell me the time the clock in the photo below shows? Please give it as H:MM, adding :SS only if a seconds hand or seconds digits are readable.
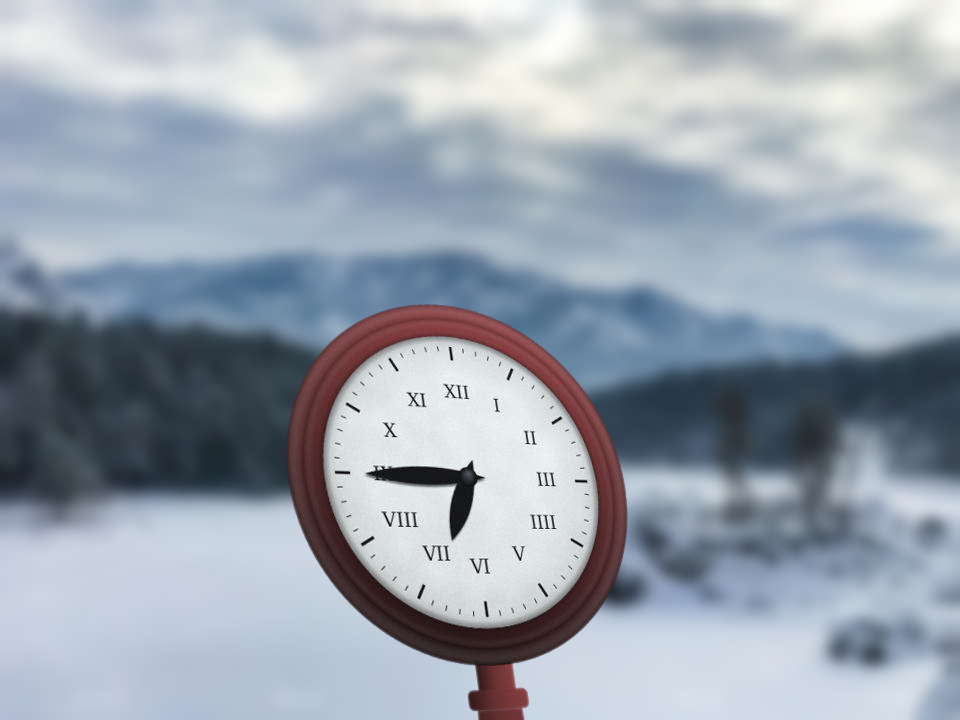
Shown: 6:45
